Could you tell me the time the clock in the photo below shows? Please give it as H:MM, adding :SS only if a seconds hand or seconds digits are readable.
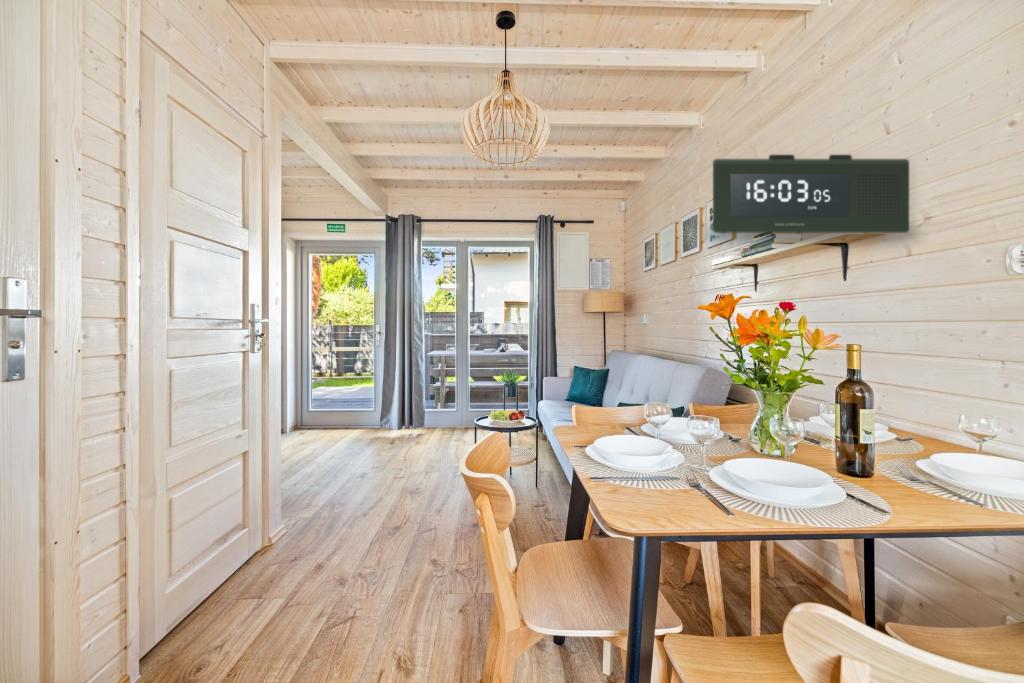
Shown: 16:03:05
